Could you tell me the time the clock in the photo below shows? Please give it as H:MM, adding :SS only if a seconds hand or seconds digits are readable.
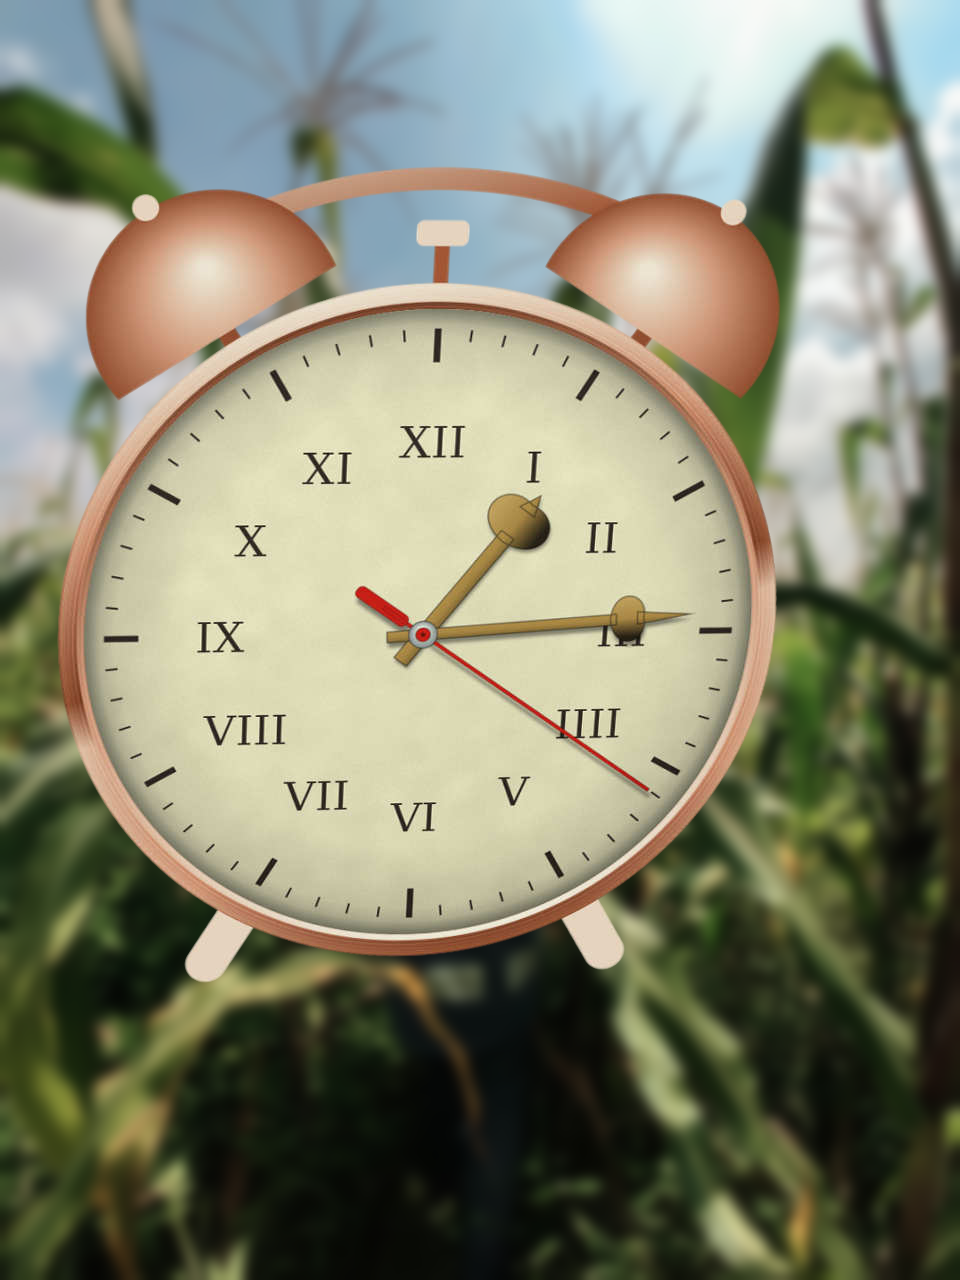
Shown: 1:14:21
